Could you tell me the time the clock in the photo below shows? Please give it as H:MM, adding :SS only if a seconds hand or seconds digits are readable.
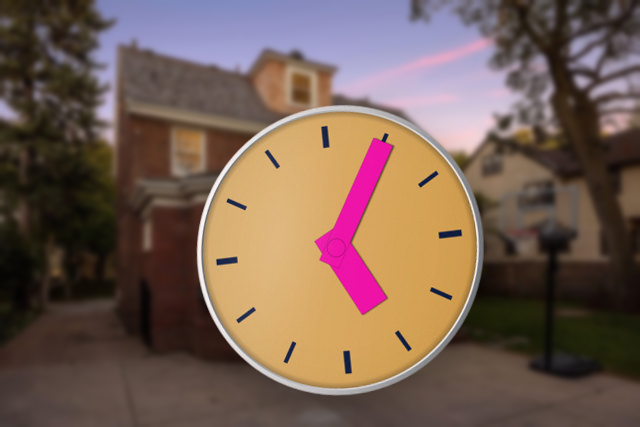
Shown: 5:05
